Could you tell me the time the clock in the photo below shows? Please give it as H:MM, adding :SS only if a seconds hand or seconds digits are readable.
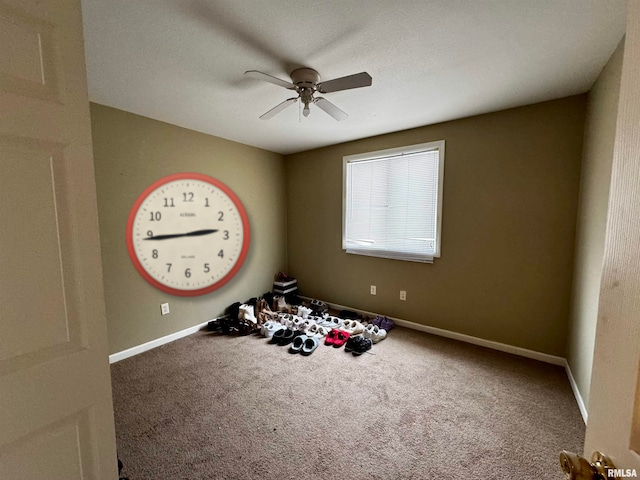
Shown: 2:44
